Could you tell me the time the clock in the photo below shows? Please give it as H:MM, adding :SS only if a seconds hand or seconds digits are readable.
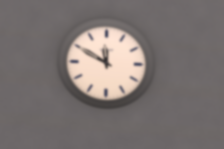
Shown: 11:50
